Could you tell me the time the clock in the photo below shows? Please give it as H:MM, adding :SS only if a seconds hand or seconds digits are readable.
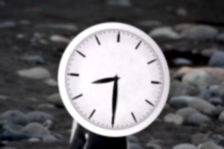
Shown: 8:30
